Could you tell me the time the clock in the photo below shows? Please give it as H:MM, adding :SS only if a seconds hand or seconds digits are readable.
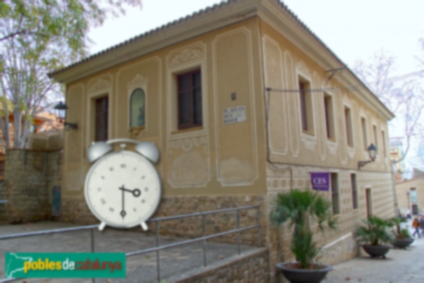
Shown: 3:30
